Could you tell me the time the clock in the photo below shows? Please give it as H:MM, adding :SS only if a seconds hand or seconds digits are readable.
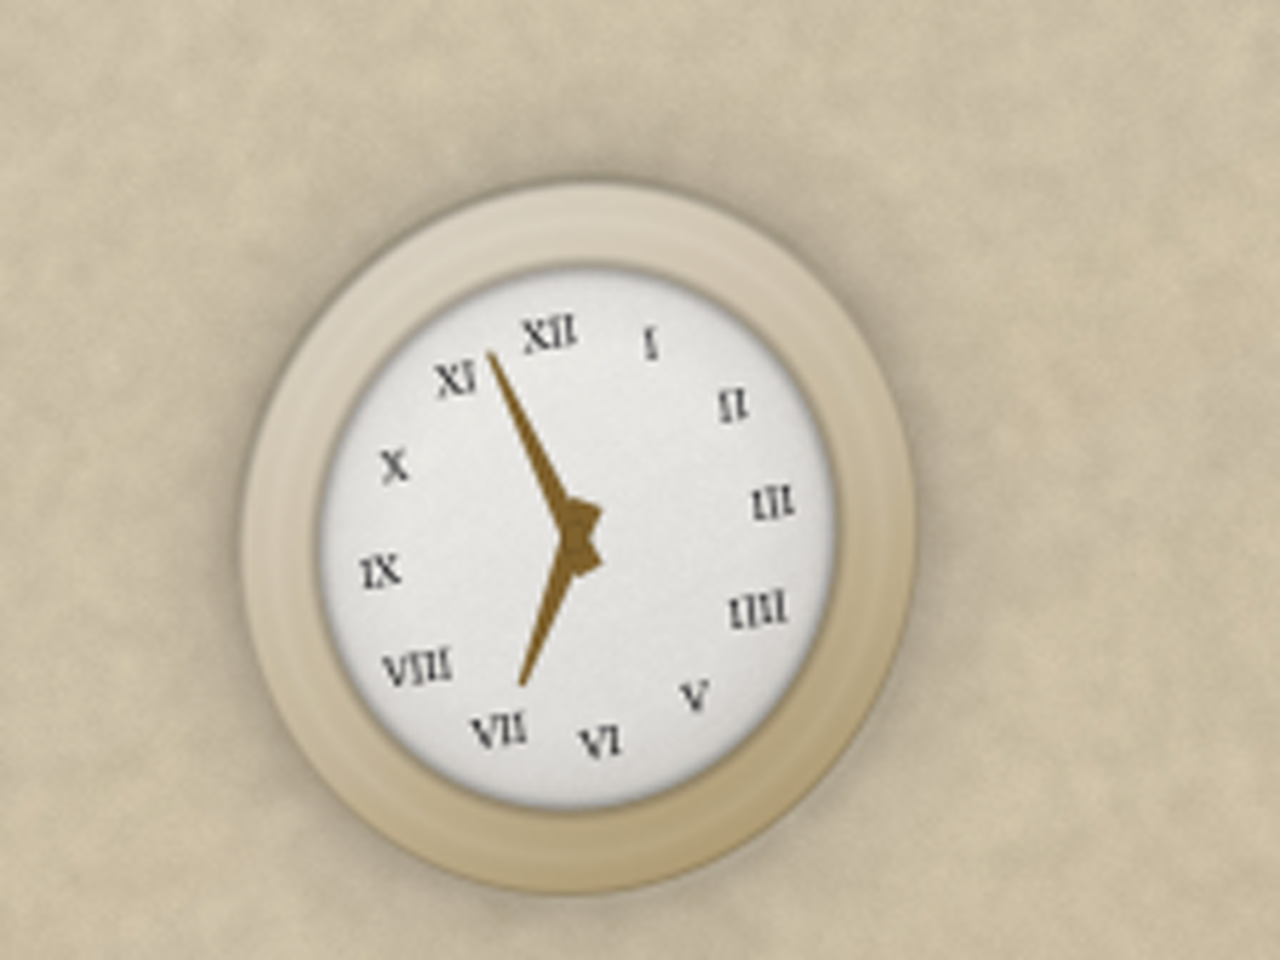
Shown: 6:57
